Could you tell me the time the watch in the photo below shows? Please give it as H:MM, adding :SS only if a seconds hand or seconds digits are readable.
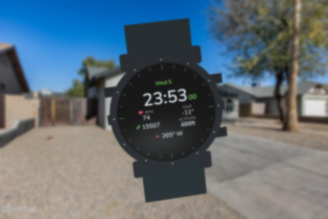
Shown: 23:53
